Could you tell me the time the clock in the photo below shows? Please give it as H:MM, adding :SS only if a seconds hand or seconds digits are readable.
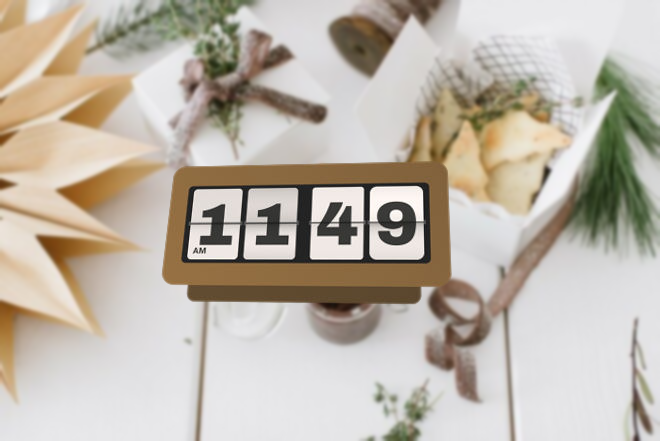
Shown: 11:49
